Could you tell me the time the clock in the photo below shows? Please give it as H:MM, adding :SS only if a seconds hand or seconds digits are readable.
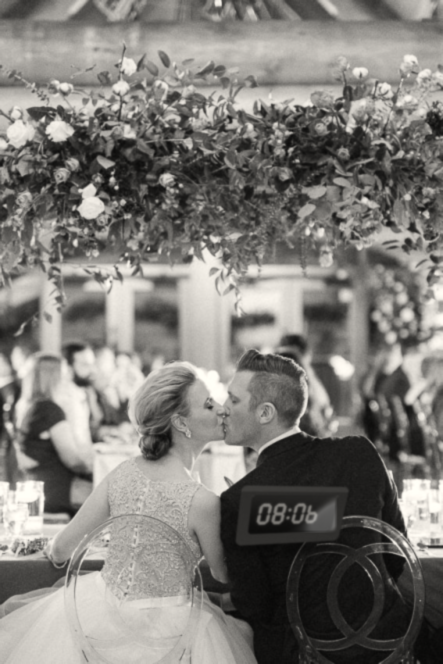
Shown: 8:06
